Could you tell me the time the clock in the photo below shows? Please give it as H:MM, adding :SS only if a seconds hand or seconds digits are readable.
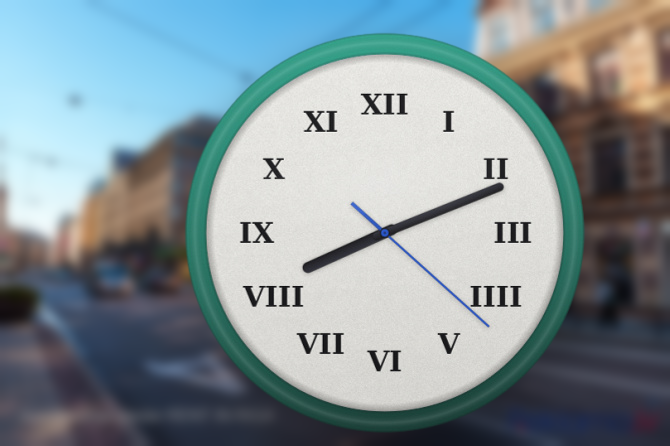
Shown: 8:11:22
